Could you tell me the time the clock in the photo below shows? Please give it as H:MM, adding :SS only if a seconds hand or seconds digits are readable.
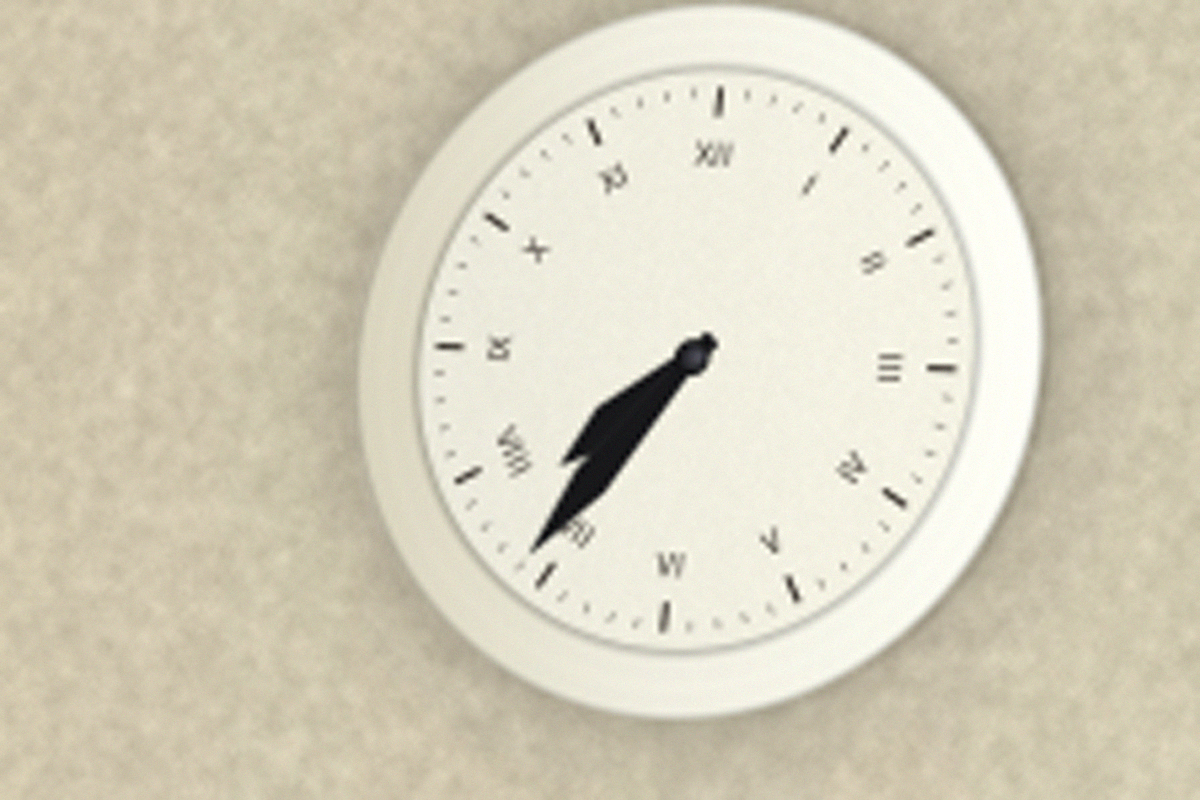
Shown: 7:36
